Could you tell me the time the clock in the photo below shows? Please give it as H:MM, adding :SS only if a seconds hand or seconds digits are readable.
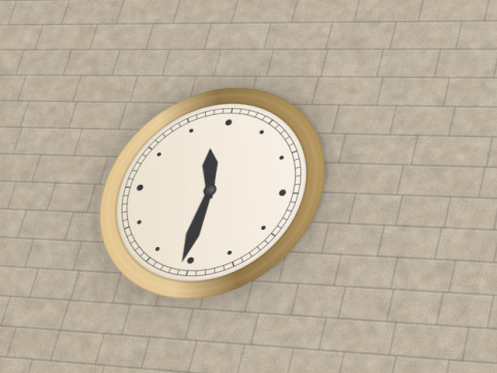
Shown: 11:31
